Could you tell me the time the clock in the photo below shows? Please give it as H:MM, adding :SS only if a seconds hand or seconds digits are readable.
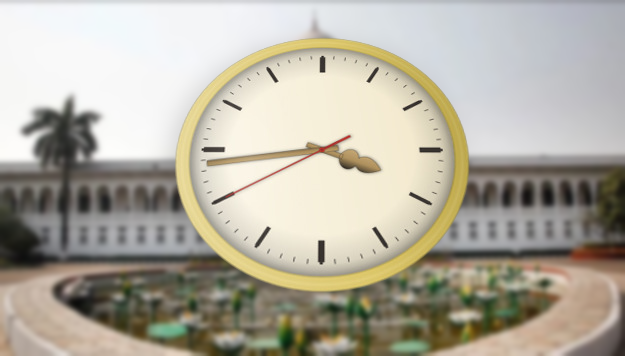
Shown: 3:43:40
